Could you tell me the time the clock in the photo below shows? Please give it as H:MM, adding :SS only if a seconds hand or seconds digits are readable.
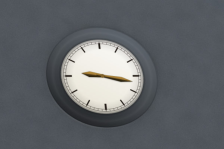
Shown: 9:17
